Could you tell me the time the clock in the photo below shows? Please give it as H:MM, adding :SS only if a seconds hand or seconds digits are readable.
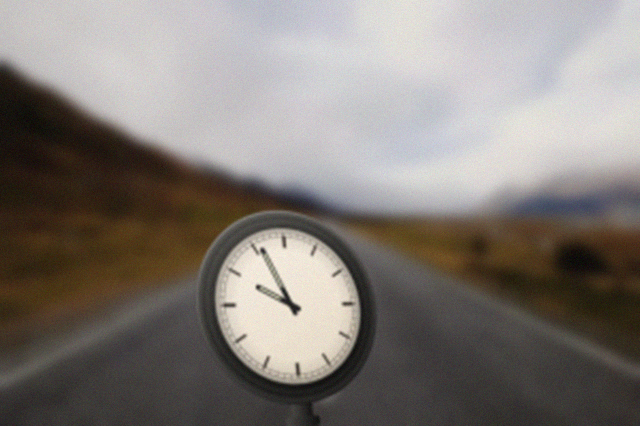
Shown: 9:56
